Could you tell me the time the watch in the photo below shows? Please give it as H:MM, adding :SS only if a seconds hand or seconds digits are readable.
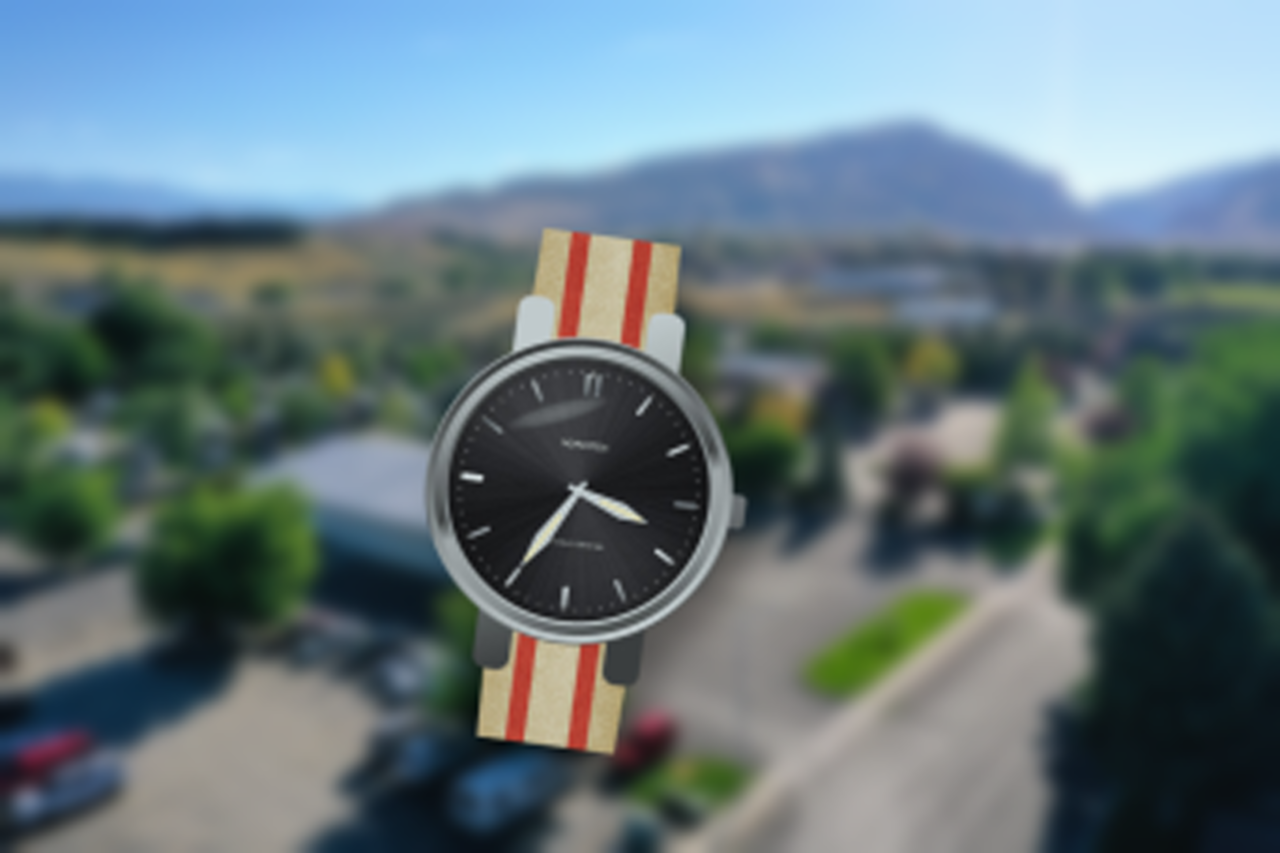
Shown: 3:35
